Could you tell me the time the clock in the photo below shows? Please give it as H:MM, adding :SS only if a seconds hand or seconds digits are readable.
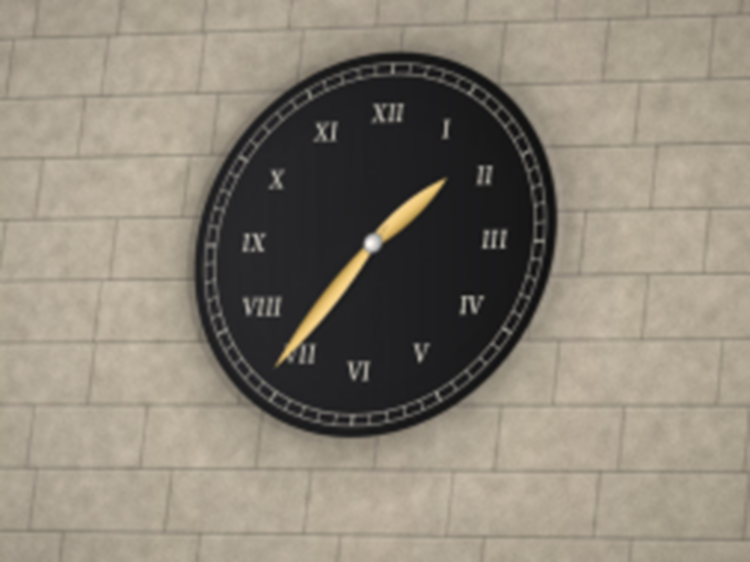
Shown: 1:36
